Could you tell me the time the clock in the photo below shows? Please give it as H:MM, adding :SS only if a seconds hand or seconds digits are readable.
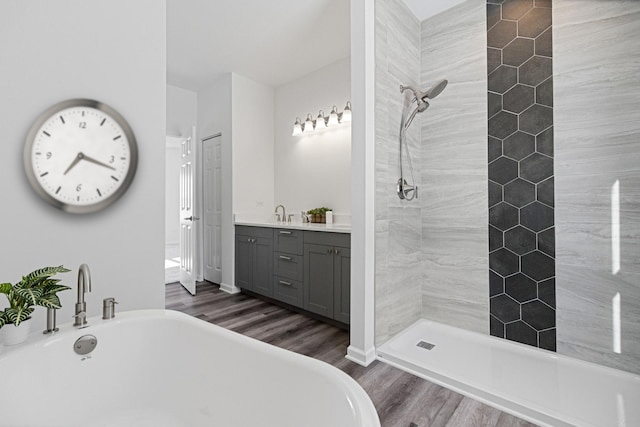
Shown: 7:18
